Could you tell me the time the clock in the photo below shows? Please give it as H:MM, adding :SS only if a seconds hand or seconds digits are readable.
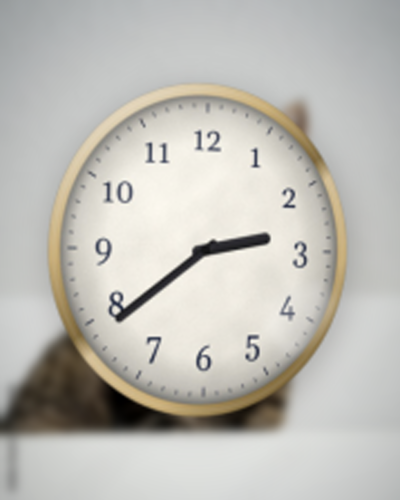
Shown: 2:39
